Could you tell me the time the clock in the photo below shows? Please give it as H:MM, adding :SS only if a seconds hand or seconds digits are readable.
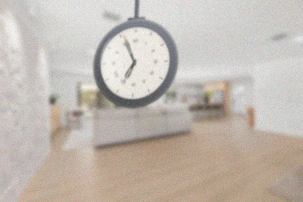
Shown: 6:56
